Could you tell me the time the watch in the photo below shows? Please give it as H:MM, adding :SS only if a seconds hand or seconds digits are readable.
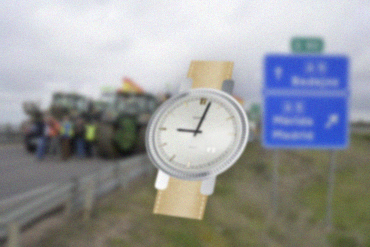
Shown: 9:02
